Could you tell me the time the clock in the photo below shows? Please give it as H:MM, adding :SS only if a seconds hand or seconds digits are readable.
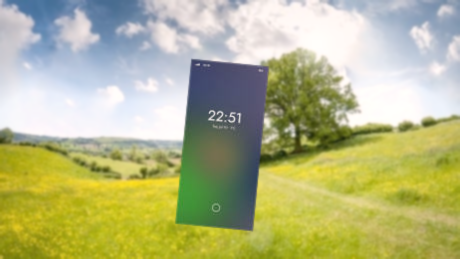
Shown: 22:51
